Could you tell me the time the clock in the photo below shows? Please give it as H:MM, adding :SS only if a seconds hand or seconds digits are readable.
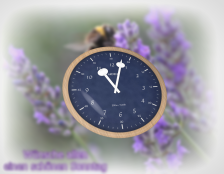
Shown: 11:03
